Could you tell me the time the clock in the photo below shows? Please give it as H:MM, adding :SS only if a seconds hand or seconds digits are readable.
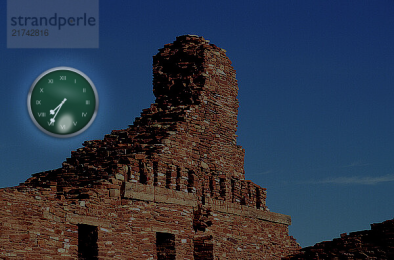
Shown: 7:35
